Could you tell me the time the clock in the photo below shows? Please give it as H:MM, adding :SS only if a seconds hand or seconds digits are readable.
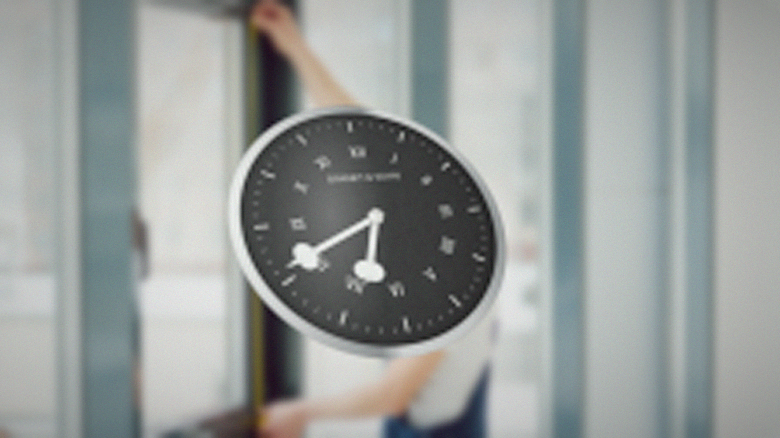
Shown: 6:41
